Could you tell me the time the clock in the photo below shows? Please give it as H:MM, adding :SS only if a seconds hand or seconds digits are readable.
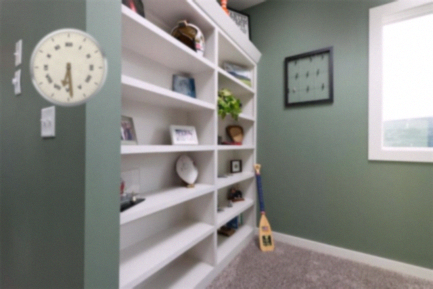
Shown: 6:29
